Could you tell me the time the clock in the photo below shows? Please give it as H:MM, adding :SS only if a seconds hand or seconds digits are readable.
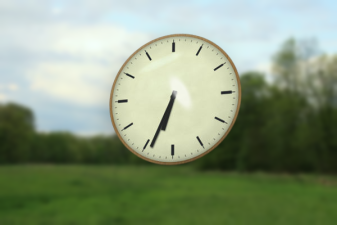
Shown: 6:34
